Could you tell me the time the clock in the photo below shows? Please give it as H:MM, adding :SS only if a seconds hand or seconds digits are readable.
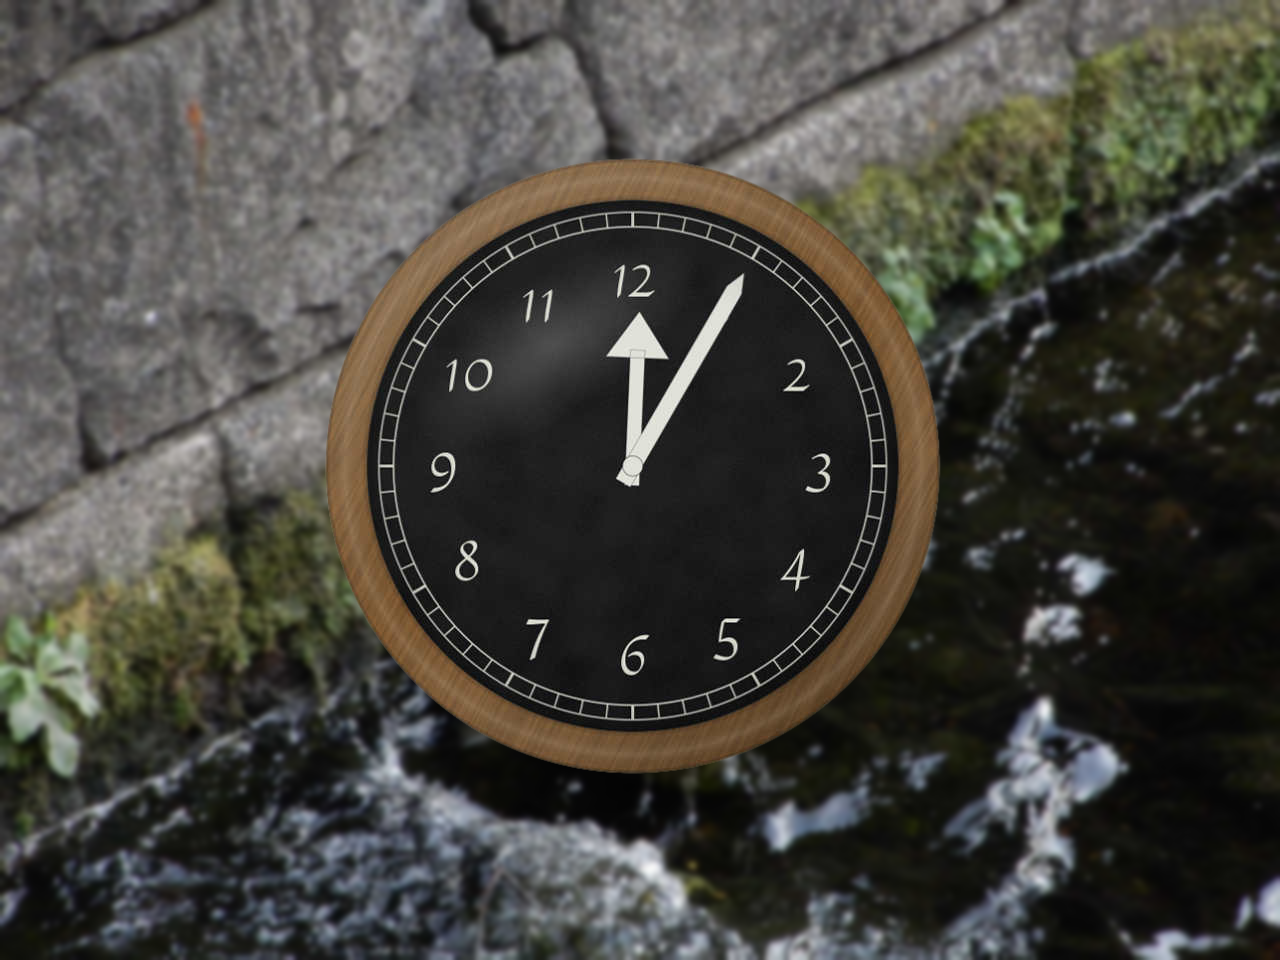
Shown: 12:05
